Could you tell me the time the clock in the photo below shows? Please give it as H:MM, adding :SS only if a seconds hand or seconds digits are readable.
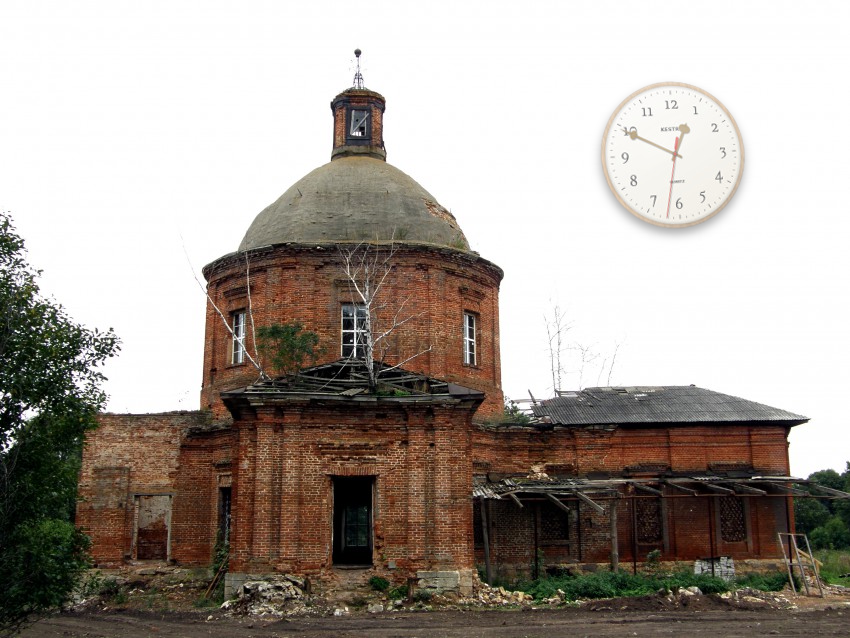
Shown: 12:49:32
